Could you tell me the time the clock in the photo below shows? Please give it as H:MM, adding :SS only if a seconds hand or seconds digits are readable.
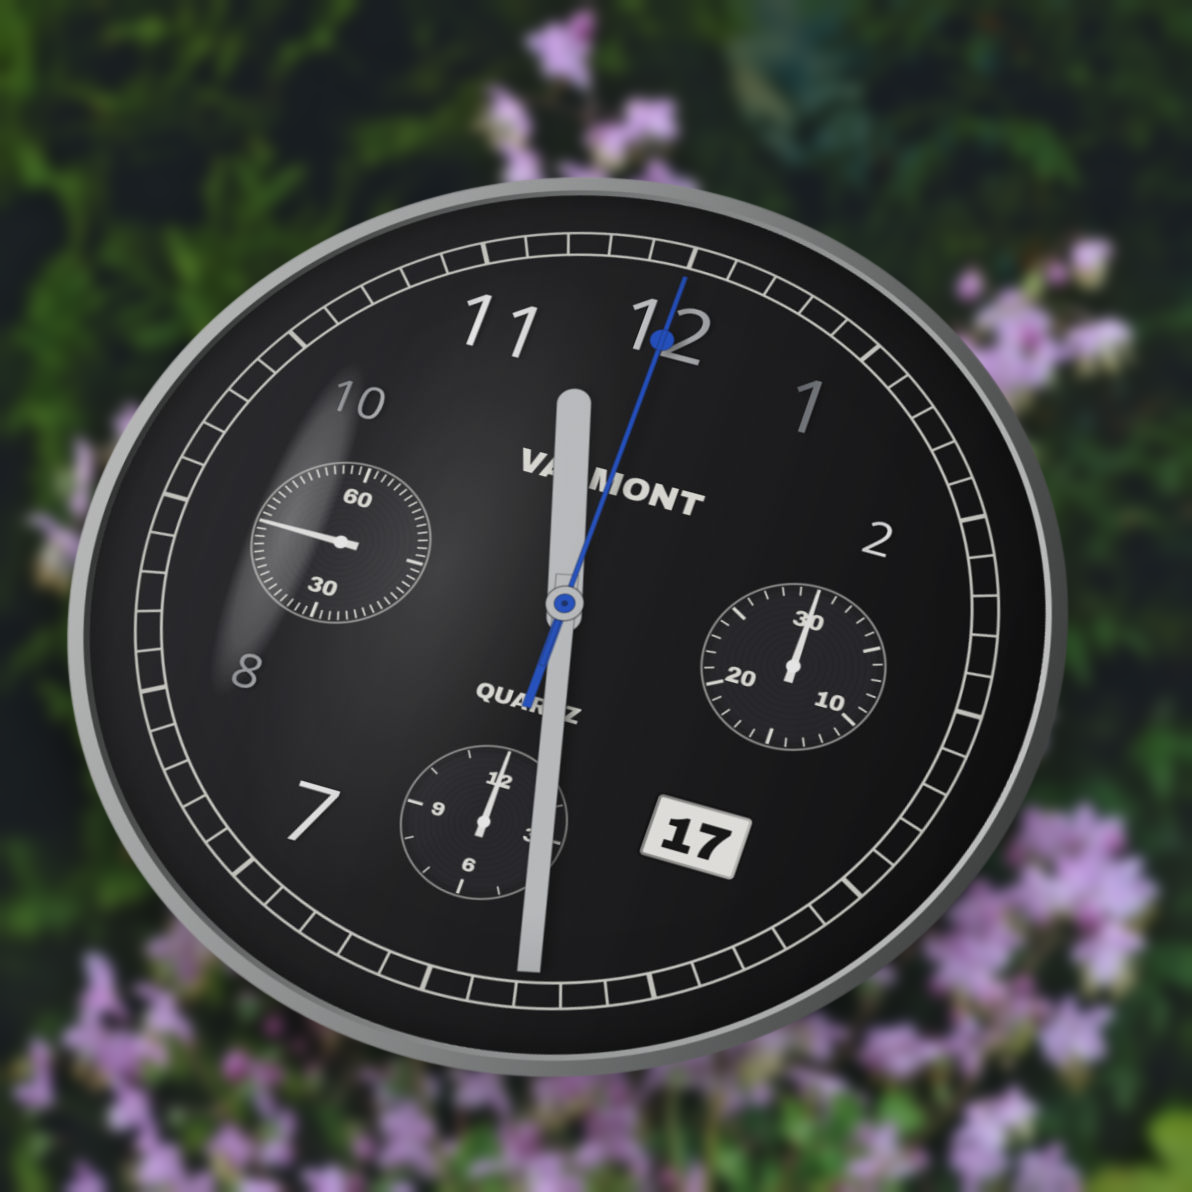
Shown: 11:27:45
